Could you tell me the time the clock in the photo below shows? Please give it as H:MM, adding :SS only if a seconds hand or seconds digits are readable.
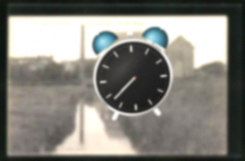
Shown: 7:38
